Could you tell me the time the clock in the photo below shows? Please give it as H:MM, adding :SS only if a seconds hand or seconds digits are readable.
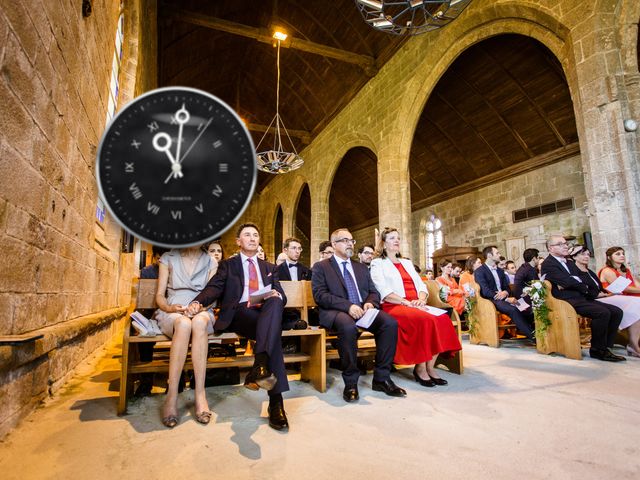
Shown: 11:01:06
